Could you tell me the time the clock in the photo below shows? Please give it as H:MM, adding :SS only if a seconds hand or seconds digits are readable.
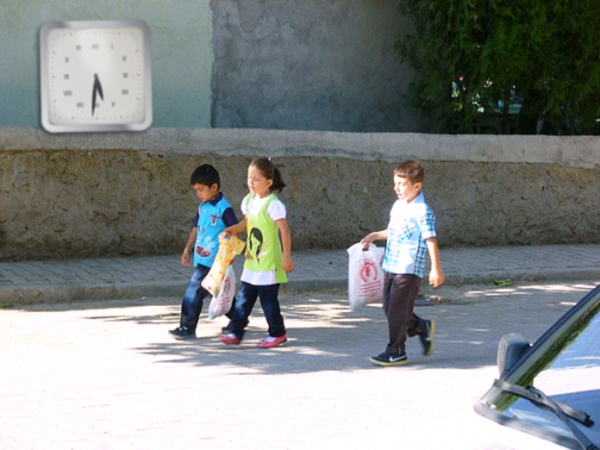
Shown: 5:31
